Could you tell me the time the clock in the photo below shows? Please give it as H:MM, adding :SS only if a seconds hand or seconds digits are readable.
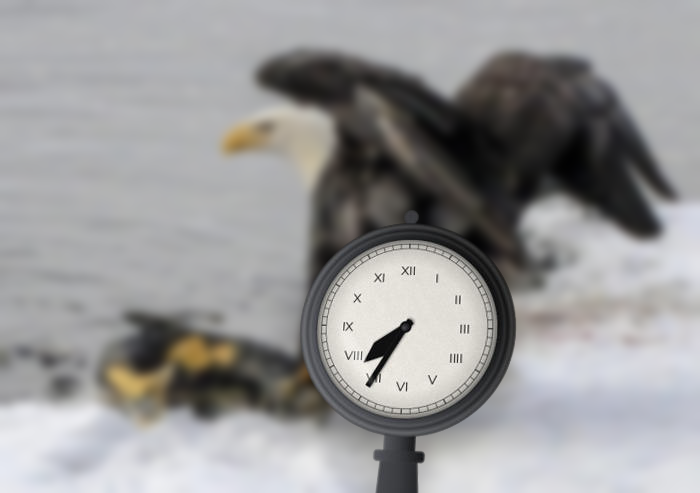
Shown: 7:35
